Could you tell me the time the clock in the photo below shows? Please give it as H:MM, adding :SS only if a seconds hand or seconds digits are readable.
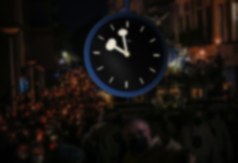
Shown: 9:58
